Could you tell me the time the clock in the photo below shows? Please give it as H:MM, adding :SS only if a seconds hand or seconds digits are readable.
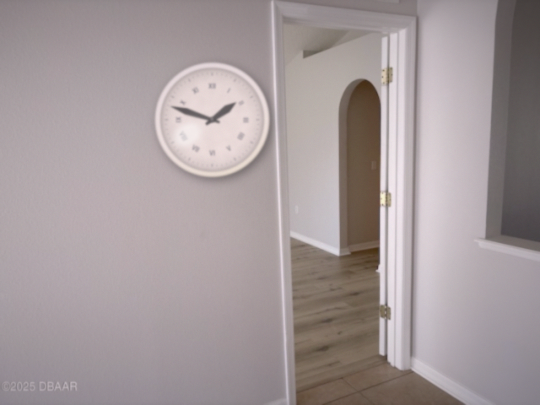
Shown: 1:48
